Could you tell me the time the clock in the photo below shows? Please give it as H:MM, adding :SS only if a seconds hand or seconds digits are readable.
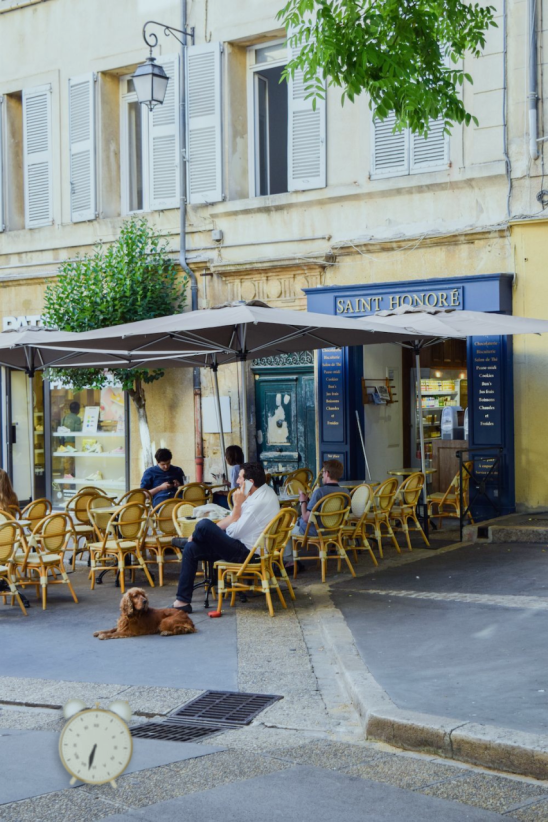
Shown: 6:32
